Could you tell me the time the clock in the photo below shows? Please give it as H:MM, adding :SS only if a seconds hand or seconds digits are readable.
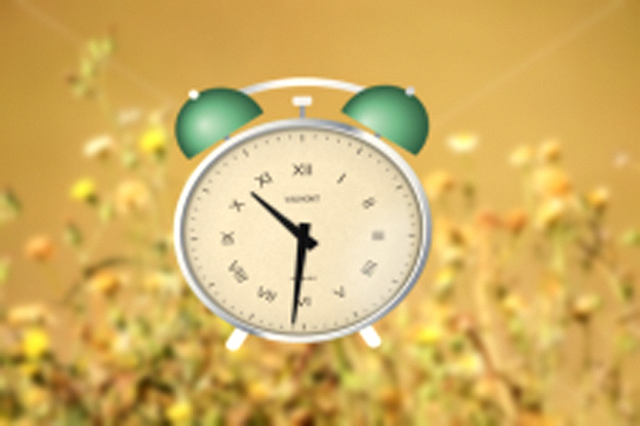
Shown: 10:31
